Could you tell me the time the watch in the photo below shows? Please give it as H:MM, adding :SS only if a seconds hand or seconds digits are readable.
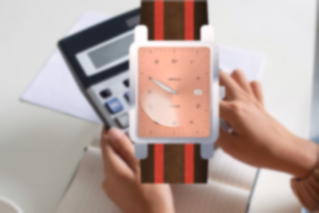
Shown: 9:50
